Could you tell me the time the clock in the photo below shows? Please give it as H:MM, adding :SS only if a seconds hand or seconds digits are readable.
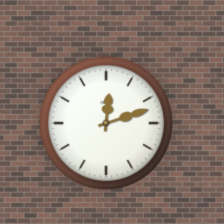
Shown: 12:12
